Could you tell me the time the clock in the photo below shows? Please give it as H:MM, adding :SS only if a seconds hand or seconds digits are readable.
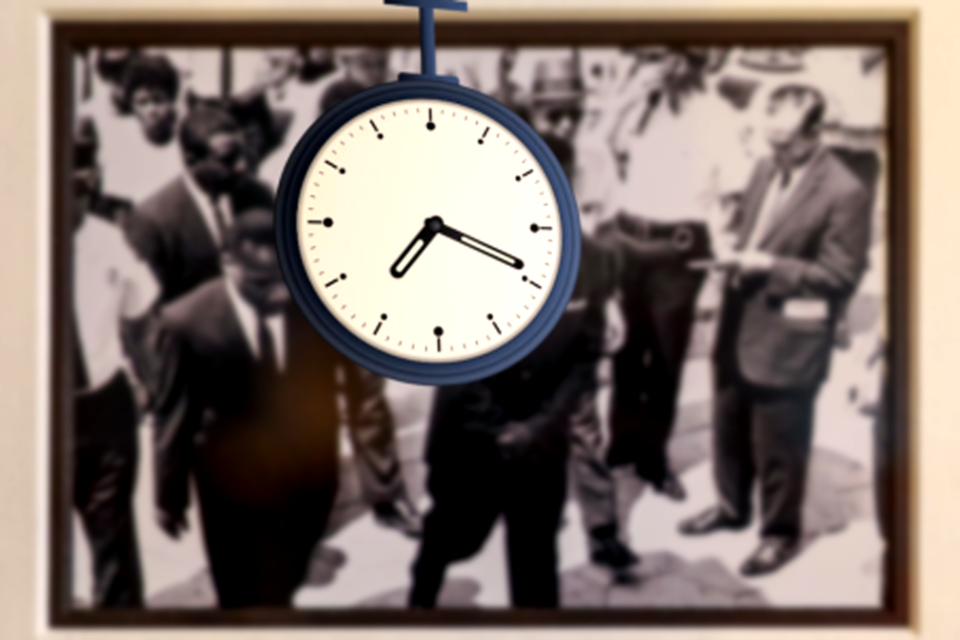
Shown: 7:19
